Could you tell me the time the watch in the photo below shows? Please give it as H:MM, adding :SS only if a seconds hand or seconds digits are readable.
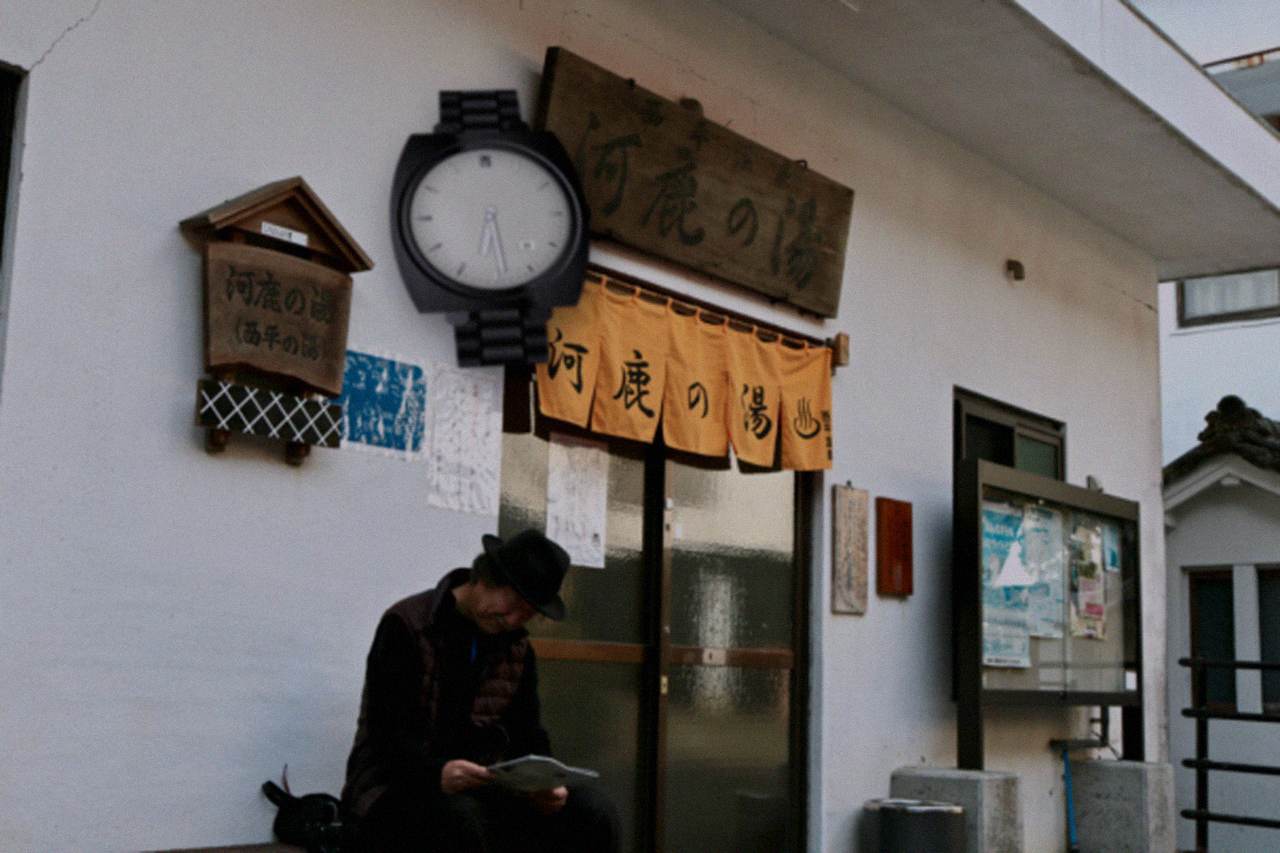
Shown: 6:29
